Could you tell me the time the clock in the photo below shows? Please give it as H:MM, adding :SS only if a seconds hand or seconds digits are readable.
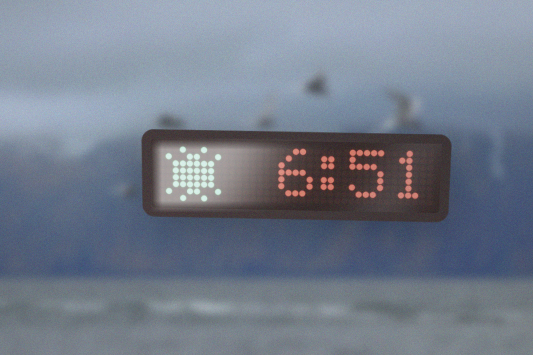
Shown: 6:51
